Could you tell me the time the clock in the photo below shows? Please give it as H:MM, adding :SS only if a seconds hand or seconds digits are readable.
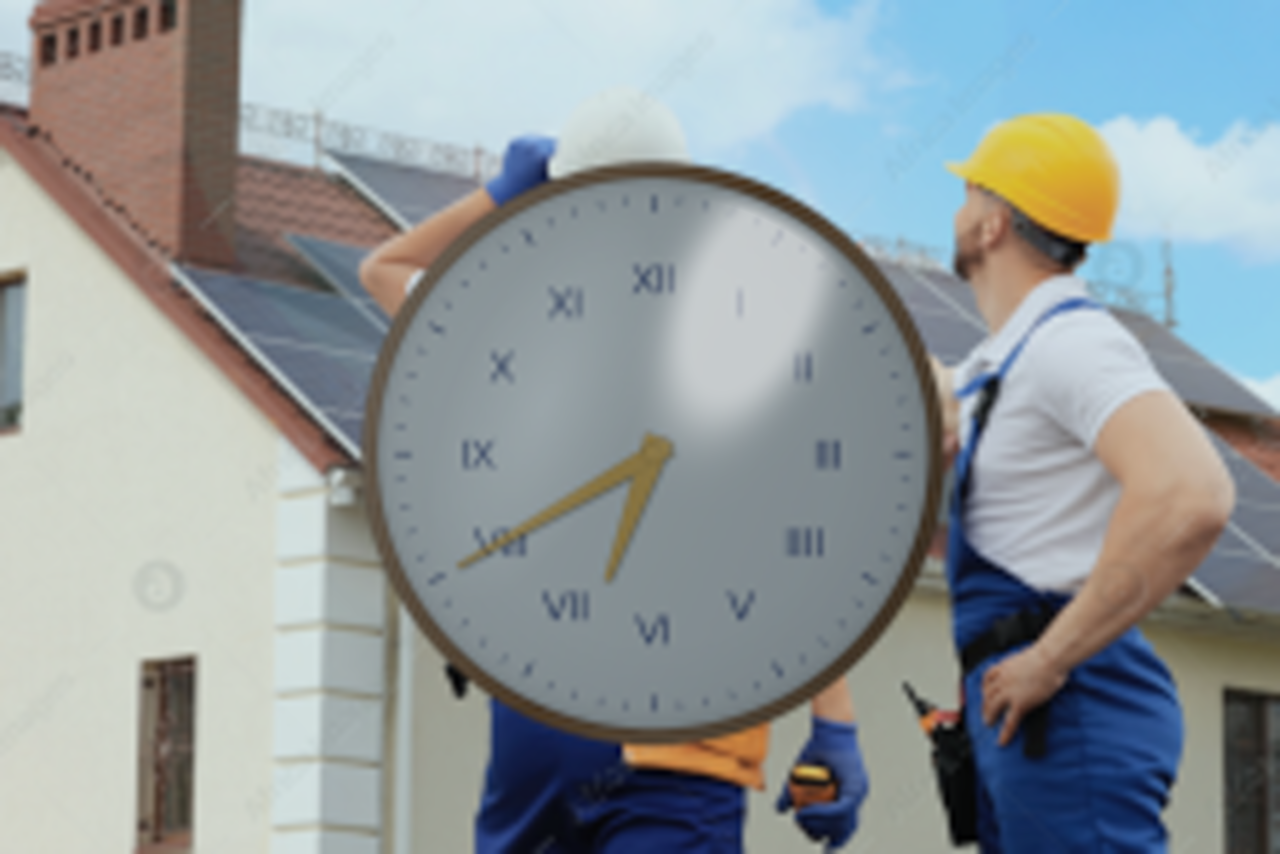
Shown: 6:40
